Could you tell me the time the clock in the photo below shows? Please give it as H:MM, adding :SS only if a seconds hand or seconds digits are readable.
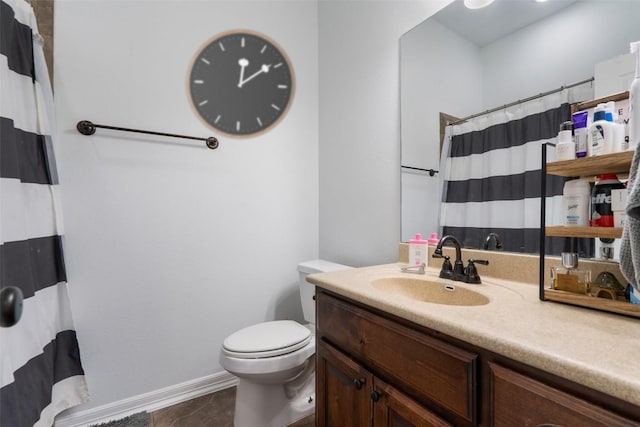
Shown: 12:09
